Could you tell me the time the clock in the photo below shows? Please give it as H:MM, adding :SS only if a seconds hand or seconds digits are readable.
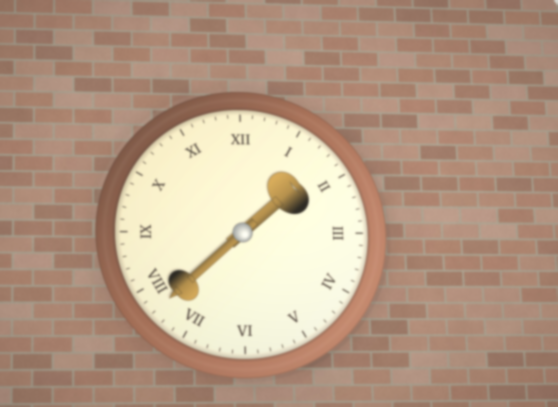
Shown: 1:38
